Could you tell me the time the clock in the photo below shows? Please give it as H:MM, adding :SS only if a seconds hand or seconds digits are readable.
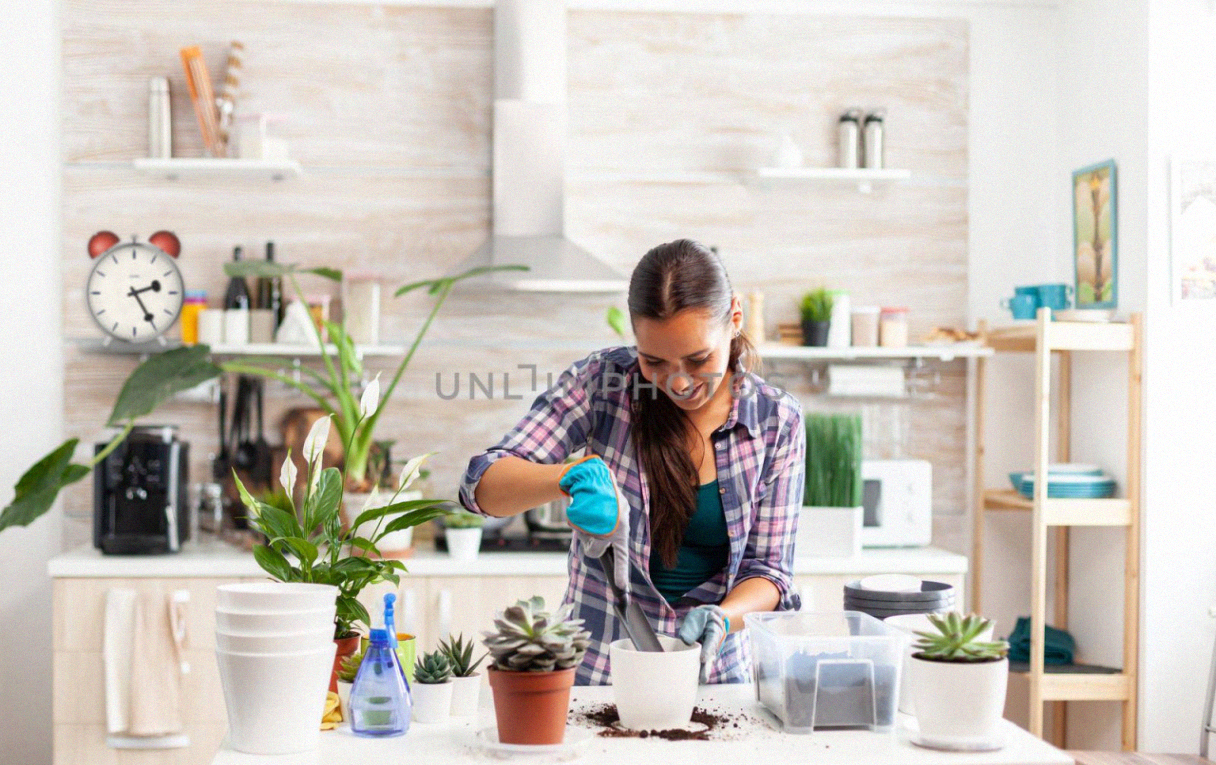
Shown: 2:25
